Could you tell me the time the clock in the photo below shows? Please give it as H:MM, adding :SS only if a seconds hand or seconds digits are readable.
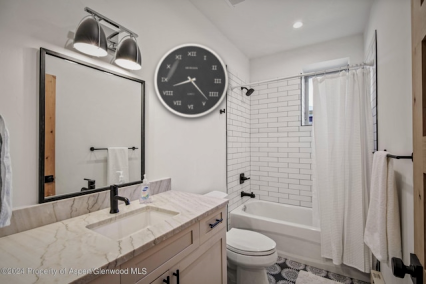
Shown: 8:23
